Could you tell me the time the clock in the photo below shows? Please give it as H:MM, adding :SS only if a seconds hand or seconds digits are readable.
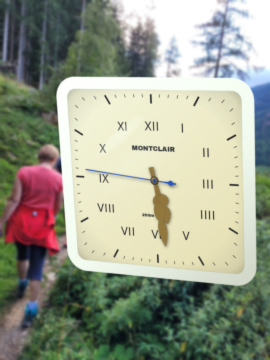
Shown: 5:28:46
